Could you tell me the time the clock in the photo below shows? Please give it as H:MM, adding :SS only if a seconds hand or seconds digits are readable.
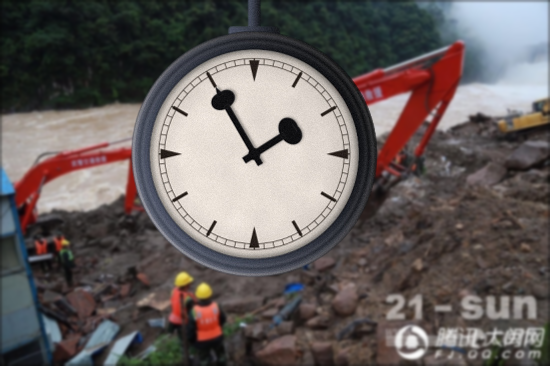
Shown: 1:55
